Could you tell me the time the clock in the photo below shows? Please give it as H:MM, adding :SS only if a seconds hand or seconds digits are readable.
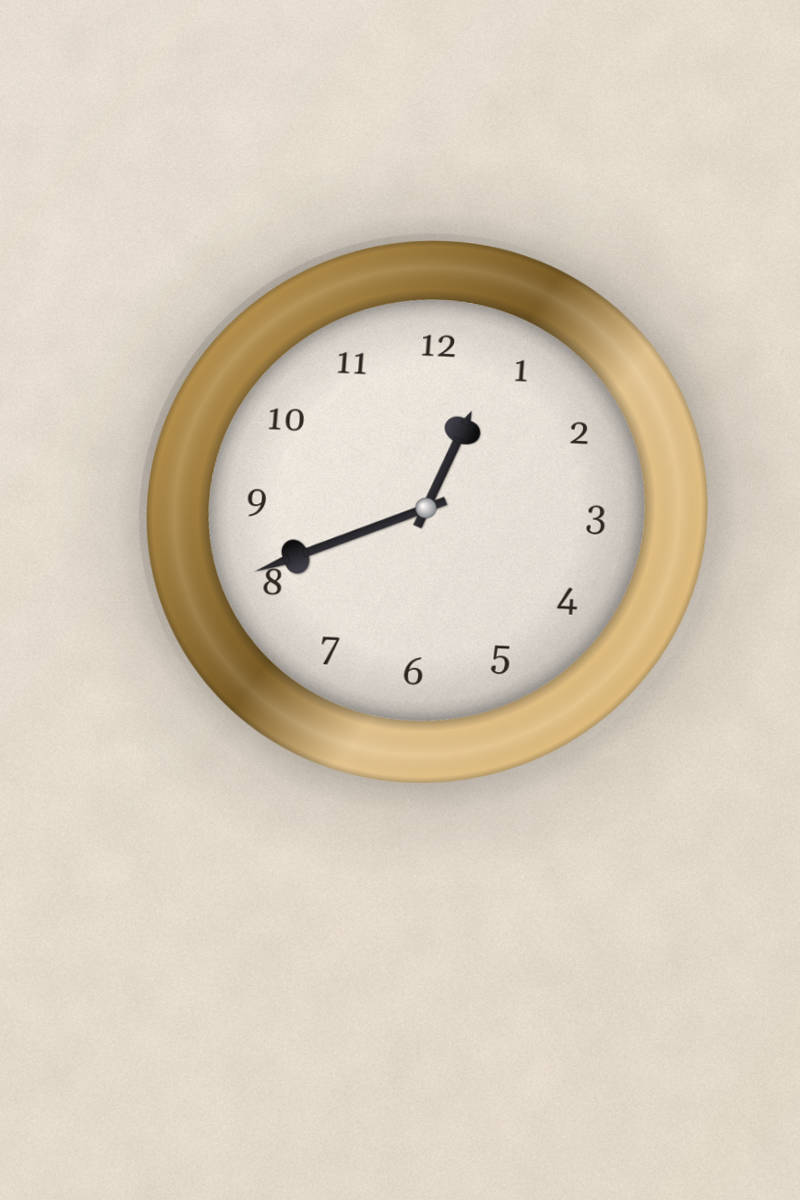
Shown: 12:41
